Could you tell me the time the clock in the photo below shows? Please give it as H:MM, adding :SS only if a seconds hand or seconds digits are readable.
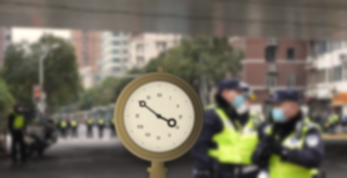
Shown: 3:51
